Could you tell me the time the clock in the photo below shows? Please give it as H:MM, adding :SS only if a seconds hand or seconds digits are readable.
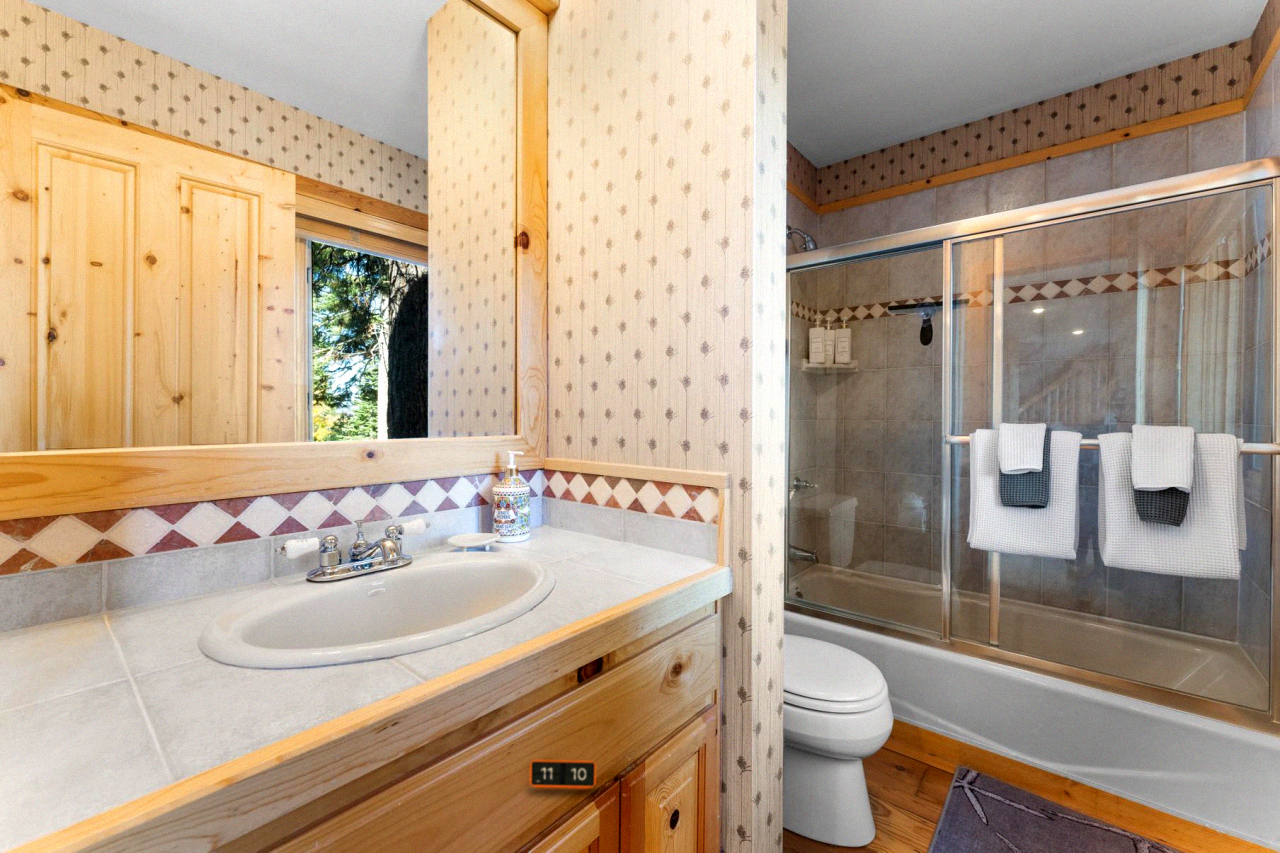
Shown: 11:10
